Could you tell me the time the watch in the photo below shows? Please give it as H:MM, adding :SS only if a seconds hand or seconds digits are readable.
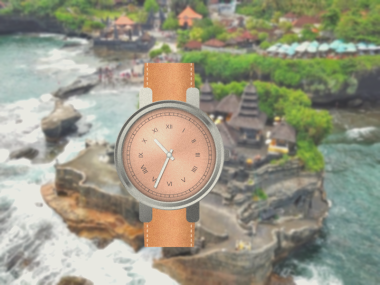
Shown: 10:34
